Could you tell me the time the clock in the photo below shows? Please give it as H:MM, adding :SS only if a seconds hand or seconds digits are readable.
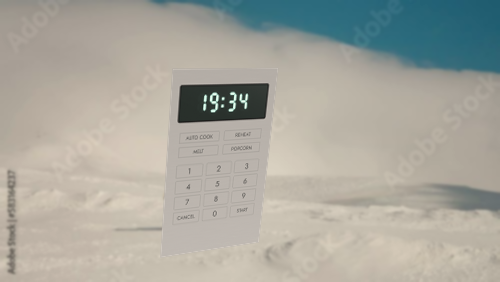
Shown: 19:34
